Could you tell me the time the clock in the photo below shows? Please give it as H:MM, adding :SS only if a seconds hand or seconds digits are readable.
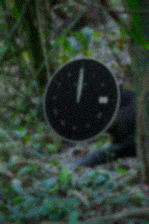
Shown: 12:00
